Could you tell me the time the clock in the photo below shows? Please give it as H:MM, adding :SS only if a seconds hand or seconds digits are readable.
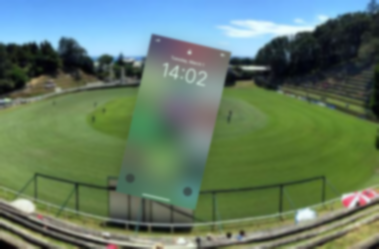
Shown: 14:02
